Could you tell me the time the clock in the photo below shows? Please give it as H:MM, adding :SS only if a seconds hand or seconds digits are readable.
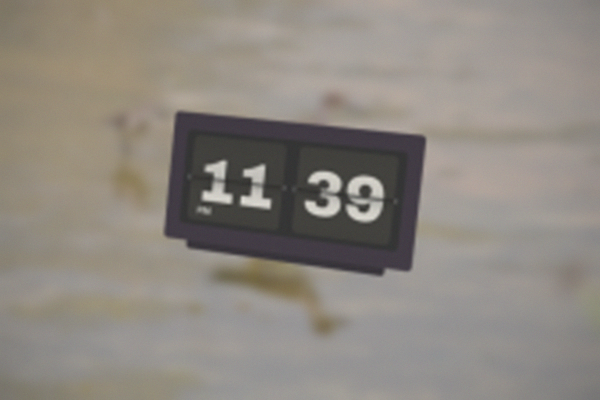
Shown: 11:39
